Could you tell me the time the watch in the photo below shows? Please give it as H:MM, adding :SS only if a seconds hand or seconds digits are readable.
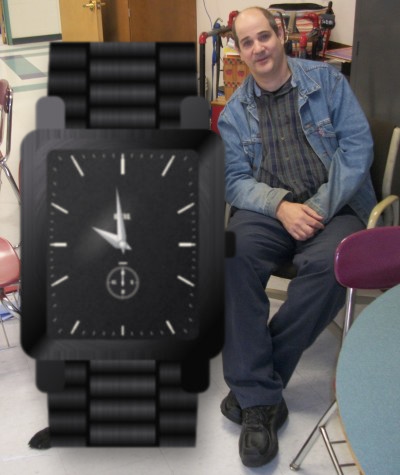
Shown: 9:59
